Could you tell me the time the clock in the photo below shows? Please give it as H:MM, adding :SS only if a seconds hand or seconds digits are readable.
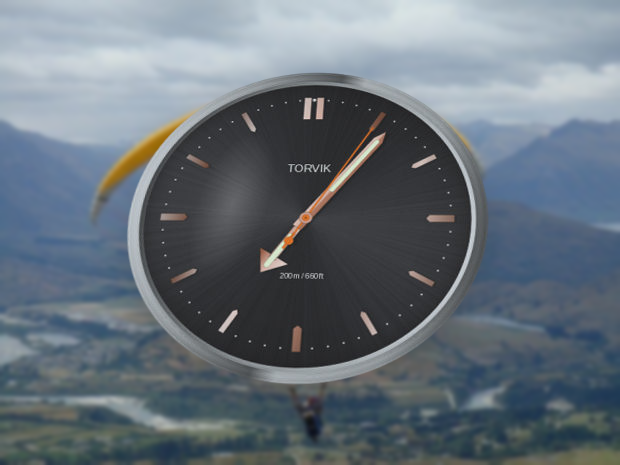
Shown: 7:06:05
